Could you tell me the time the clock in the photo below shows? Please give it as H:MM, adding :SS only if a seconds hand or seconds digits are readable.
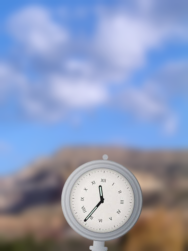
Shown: 11:36
